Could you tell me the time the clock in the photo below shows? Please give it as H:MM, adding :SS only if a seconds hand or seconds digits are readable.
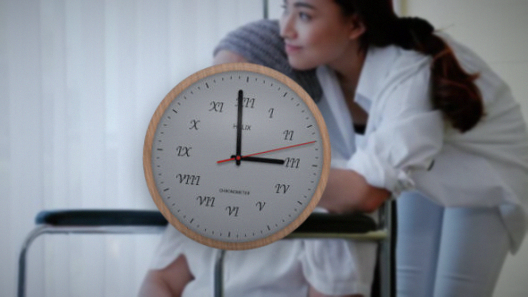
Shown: 2:59:12
